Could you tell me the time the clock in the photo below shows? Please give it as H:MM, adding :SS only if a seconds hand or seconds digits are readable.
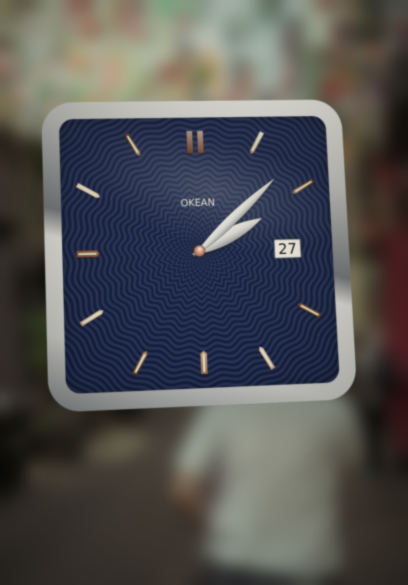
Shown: 2:08
